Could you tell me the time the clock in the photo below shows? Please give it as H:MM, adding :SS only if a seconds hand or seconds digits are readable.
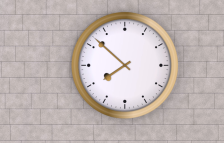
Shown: 7:52
